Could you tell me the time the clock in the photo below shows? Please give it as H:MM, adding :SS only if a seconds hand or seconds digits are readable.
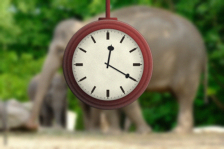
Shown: 12:20
